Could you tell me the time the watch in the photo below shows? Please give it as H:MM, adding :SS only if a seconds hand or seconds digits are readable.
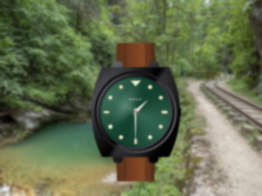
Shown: 1:30
